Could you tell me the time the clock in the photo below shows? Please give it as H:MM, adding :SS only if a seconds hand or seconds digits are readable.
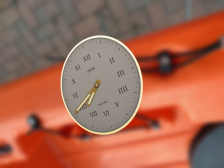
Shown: 7:41
